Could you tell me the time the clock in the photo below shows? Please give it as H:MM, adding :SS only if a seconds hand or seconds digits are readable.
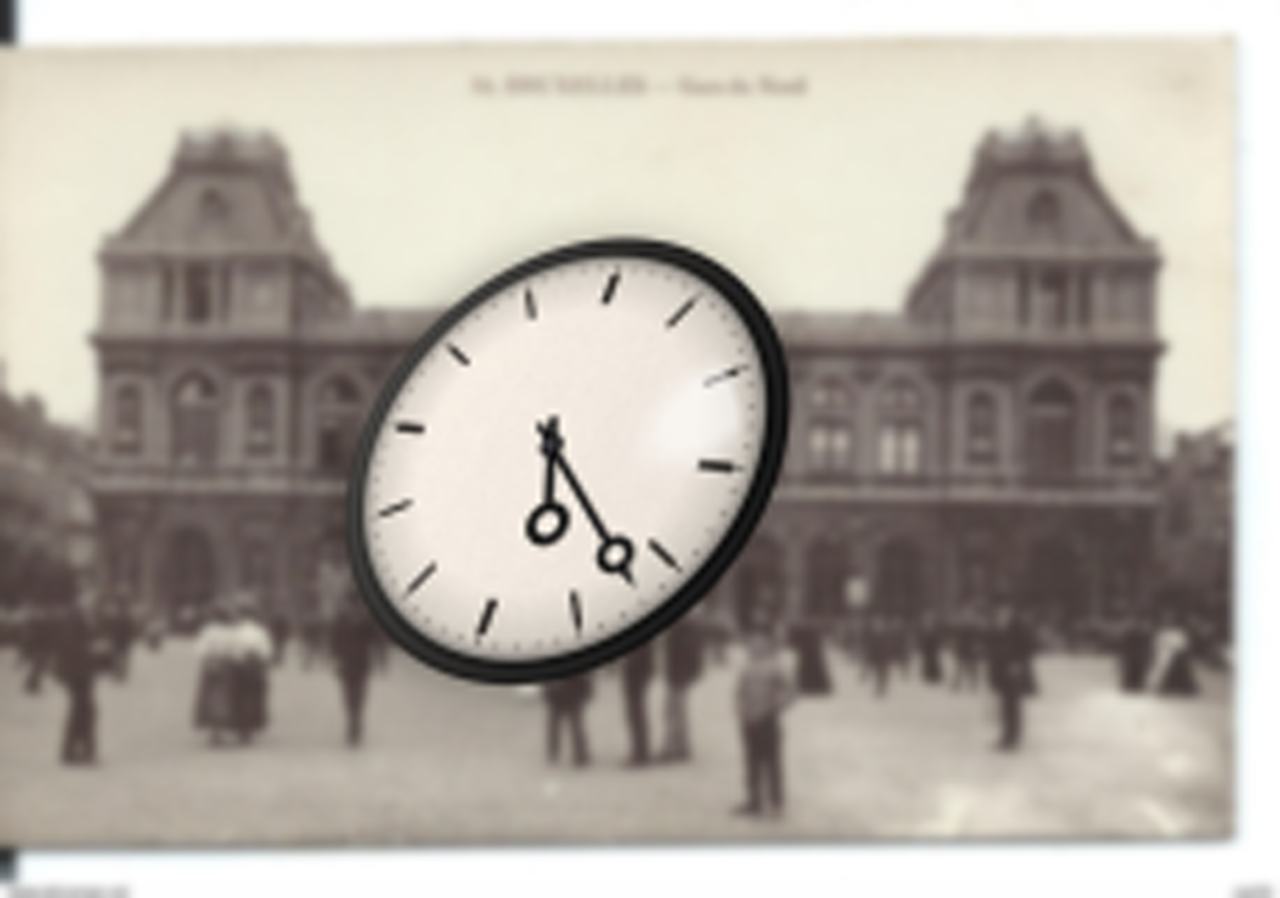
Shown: 5:22
